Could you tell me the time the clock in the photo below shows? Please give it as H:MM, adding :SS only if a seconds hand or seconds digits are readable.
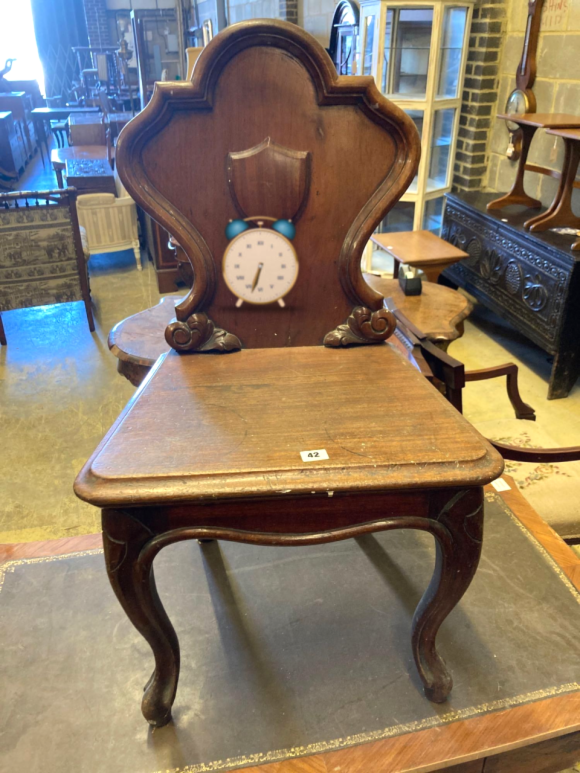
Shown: 6:33
